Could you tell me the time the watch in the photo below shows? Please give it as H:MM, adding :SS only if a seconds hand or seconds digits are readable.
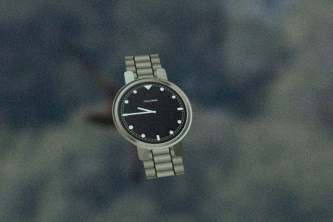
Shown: 9:45
